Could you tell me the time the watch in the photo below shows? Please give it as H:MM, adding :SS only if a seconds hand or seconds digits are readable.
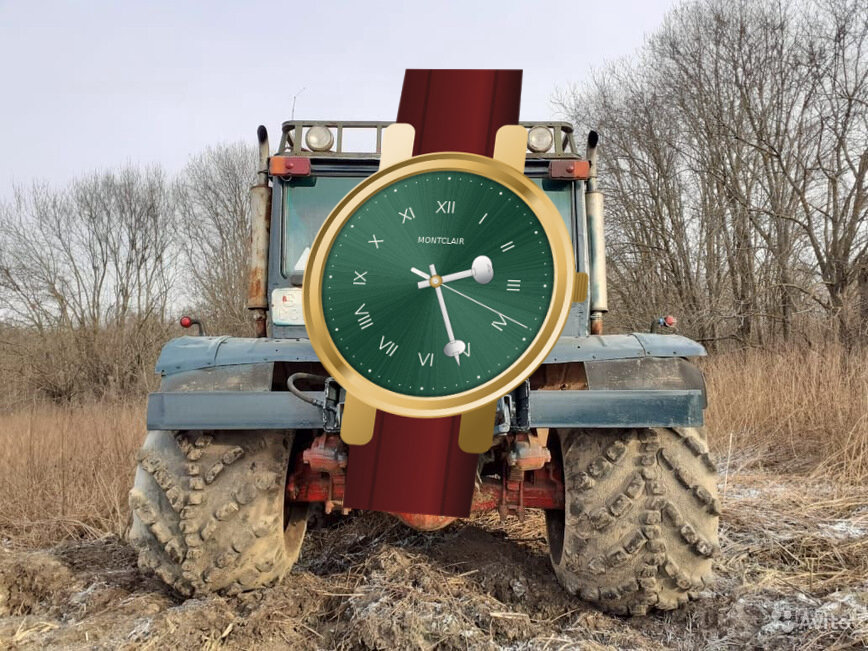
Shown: 2:26:19
